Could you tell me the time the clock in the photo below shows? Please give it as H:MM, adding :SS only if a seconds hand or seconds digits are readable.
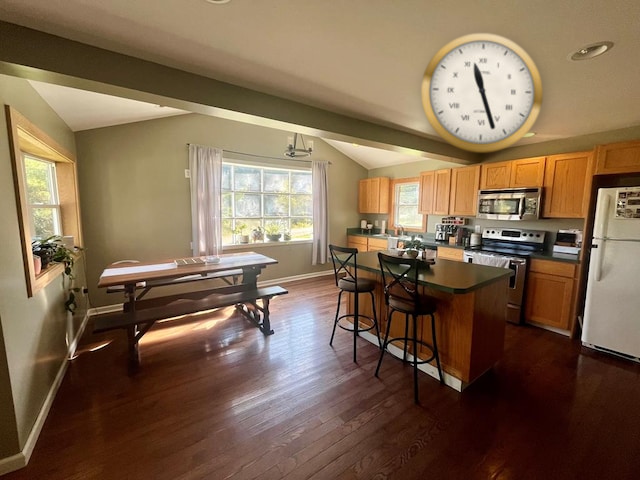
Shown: 11:27
